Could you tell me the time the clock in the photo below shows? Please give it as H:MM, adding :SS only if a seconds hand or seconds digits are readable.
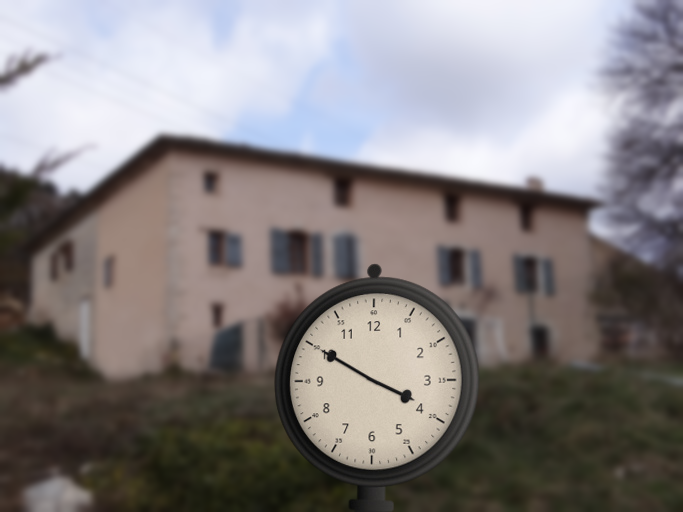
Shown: 3:50
